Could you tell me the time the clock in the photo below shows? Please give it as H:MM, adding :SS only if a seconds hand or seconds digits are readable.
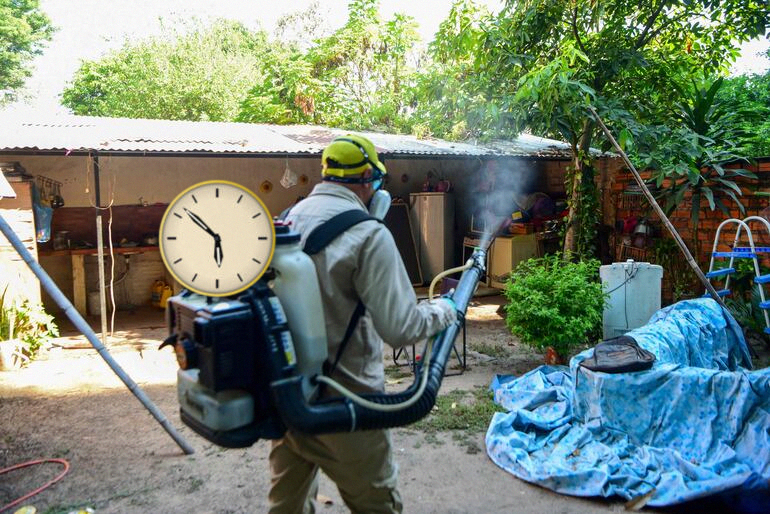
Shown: 5:52
